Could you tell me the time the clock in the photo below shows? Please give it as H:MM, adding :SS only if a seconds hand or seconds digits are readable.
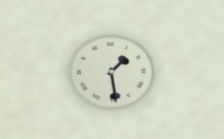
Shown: 1:29
